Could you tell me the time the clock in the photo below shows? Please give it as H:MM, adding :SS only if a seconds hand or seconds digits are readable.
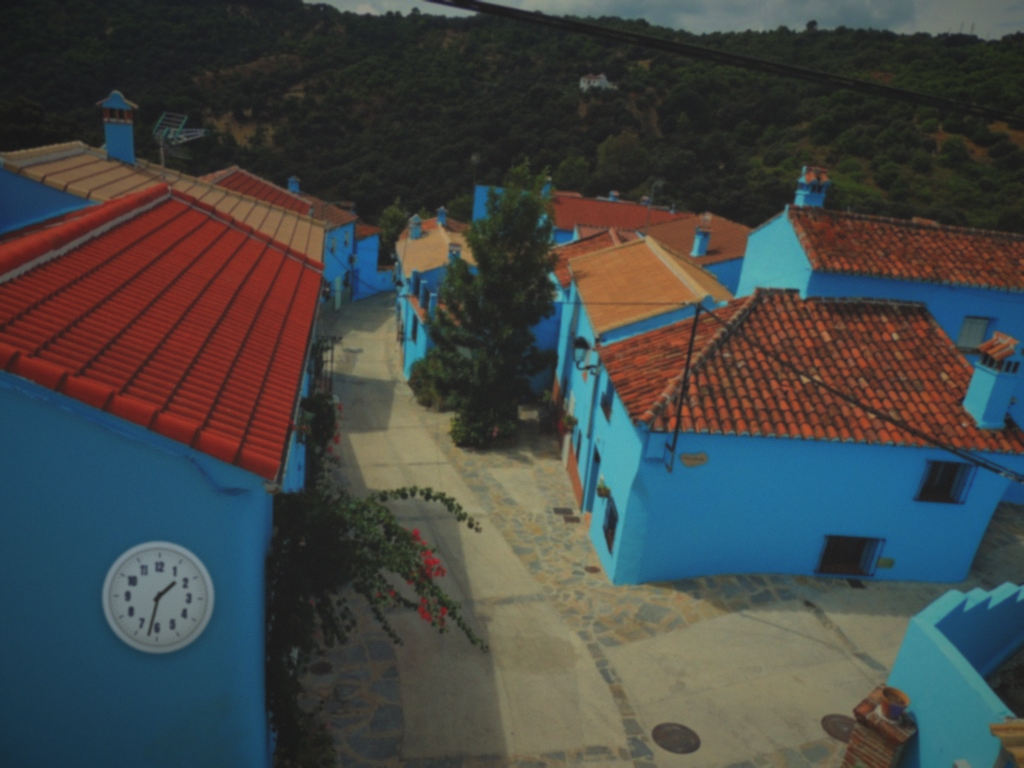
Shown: 1:32
